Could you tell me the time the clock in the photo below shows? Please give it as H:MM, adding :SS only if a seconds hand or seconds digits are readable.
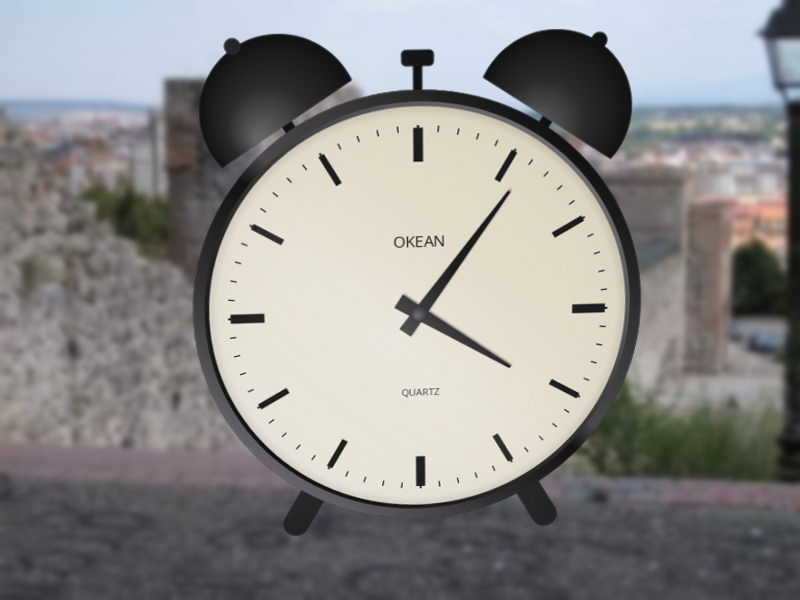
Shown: 4:06
